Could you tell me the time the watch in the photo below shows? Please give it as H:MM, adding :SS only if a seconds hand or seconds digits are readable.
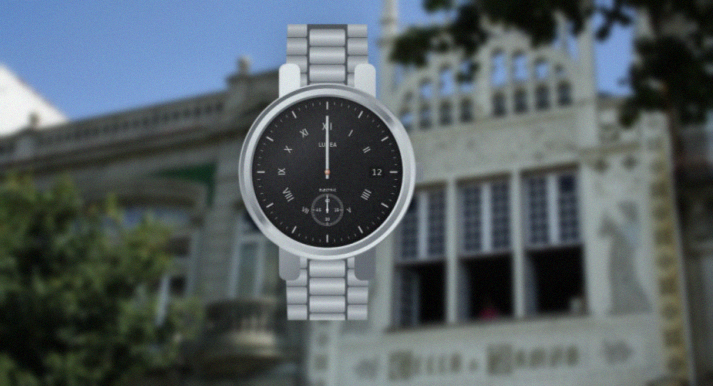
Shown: 12:00
